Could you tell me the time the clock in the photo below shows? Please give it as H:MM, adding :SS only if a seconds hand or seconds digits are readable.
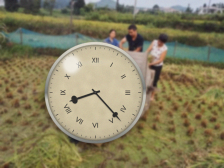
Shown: 8:23
